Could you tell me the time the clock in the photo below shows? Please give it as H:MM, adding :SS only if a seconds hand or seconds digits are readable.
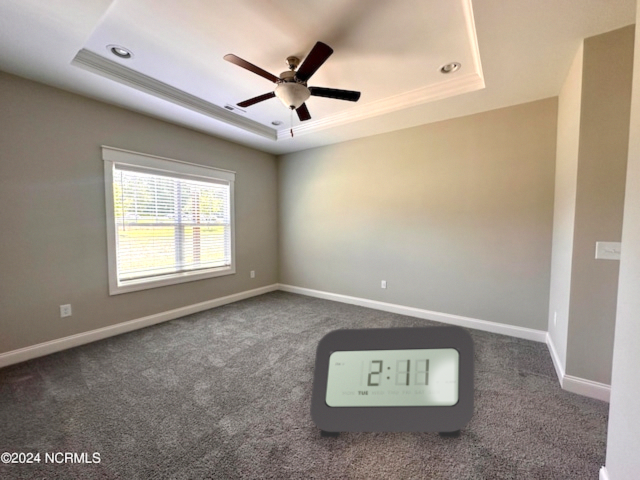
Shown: 2:11
